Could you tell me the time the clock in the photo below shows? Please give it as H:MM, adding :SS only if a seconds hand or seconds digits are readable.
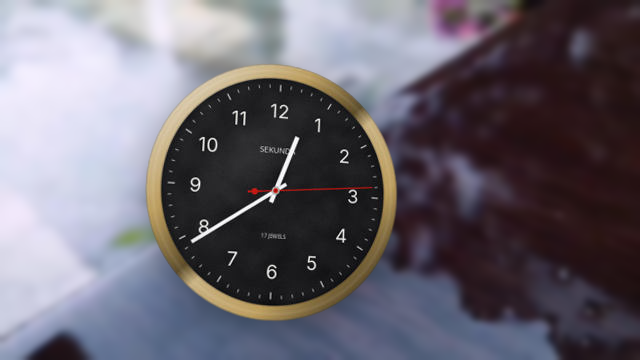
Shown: 12:39:14
